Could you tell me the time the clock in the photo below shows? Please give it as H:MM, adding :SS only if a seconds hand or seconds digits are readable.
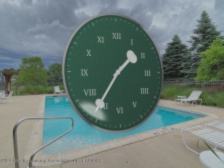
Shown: 1:36
